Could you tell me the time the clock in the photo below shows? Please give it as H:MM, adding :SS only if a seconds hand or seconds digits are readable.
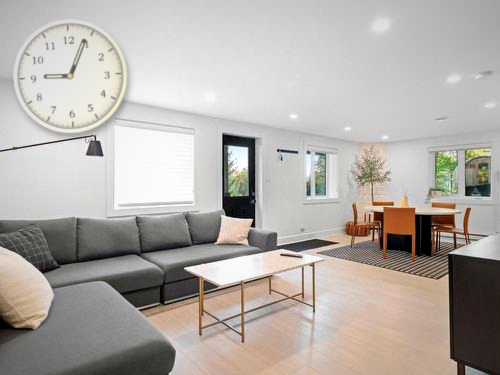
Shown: 9:04
